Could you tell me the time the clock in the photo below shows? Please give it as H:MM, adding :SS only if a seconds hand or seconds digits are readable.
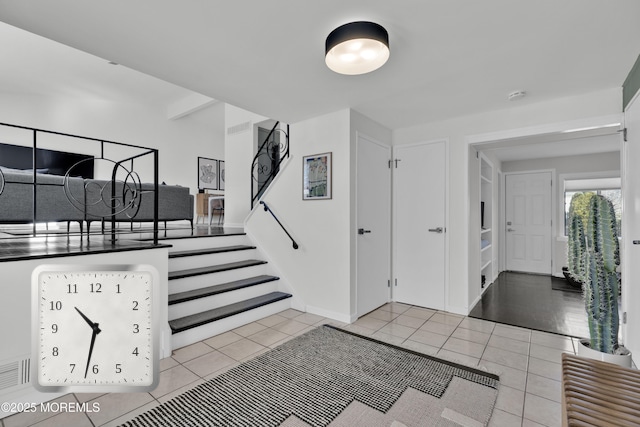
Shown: 10:32
